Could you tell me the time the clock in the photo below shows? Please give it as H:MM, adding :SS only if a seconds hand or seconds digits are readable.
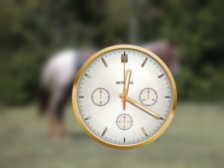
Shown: 12:20
